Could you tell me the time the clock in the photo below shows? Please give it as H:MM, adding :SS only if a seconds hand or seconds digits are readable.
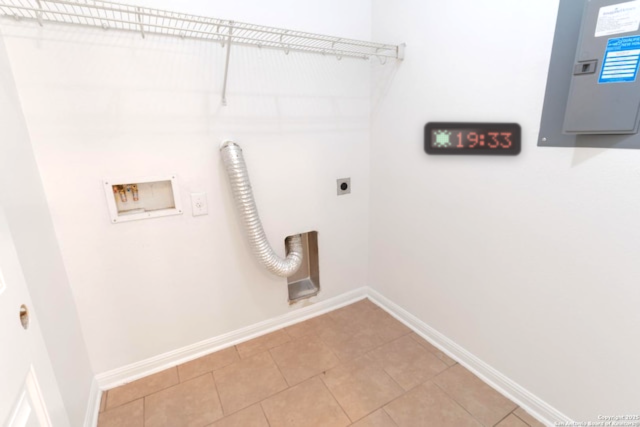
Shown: 19:33
